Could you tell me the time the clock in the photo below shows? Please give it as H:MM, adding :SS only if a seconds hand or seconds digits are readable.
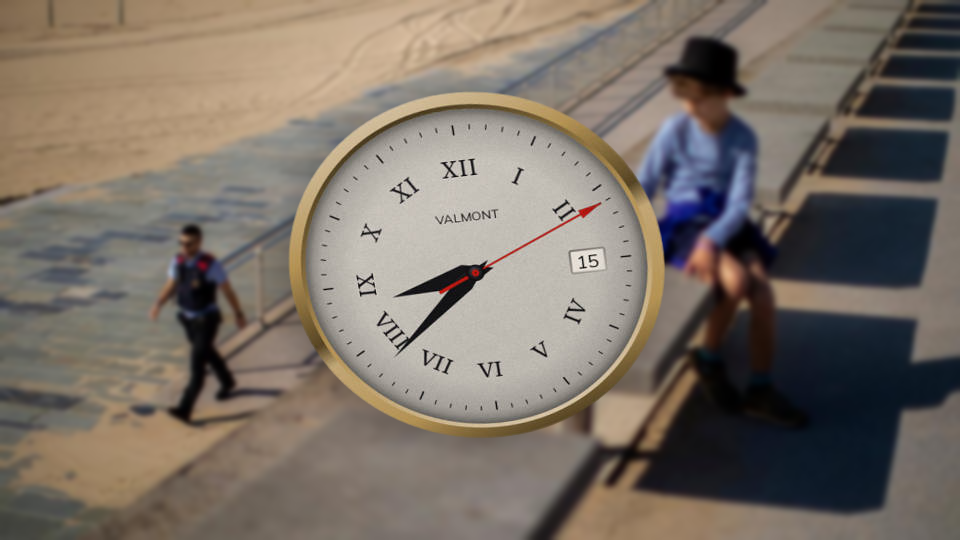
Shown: 8:38:11
